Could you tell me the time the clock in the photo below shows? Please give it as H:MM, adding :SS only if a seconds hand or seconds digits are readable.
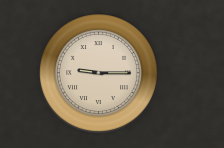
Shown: 9:15
